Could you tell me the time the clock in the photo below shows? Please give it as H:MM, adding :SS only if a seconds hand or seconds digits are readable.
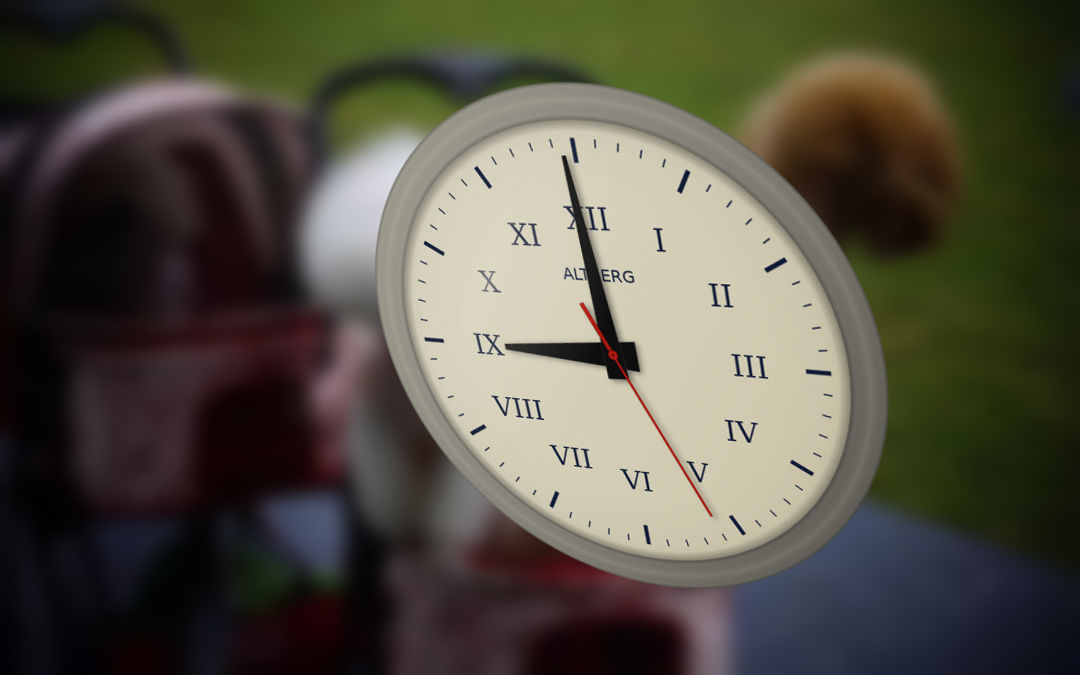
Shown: 8:59:26
